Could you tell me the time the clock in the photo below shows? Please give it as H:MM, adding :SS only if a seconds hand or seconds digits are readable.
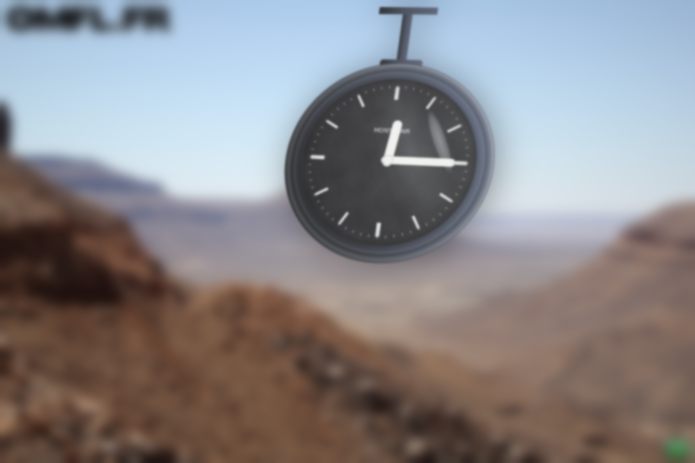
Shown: 12:15
